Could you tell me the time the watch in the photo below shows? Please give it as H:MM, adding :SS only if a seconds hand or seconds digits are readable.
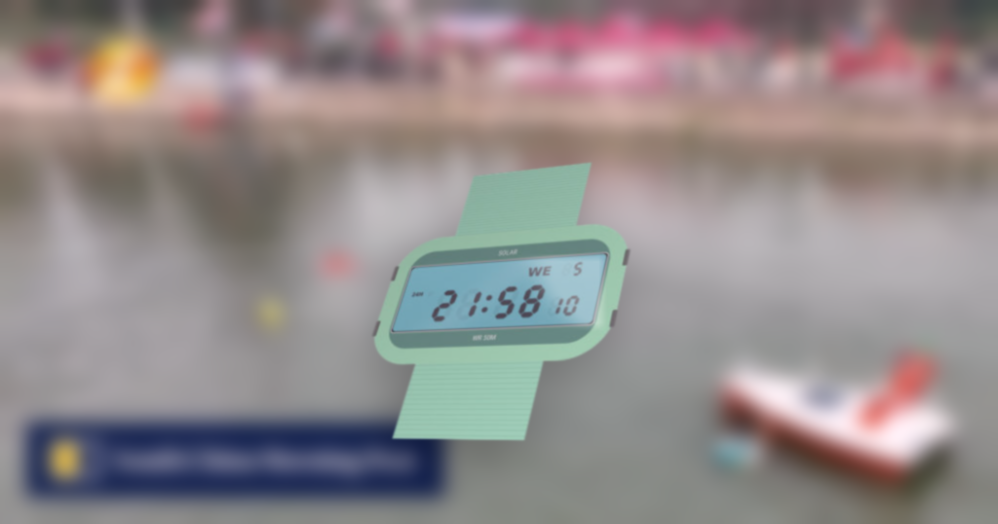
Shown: 21:58:10
